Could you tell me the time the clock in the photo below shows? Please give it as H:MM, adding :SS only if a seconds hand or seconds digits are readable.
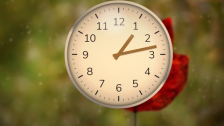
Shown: 1:13
